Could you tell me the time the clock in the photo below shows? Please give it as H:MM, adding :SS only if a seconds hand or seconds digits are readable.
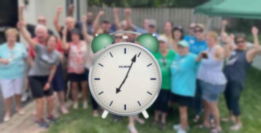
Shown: 7:04
